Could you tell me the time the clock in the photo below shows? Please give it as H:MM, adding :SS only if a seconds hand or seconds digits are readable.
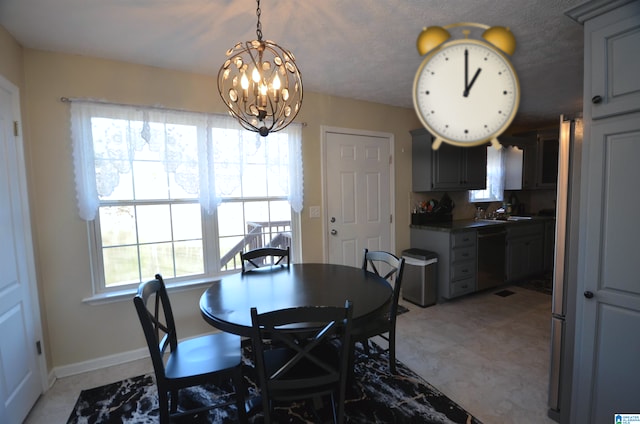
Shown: 1:00
